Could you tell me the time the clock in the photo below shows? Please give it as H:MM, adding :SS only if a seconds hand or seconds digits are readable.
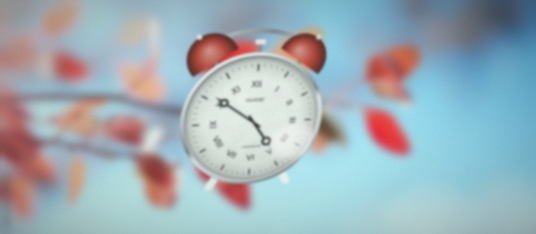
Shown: 4:51
